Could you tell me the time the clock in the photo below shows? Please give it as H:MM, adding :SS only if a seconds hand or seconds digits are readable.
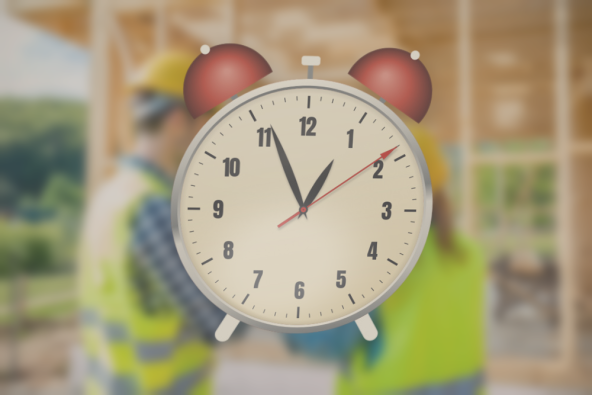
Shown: 12:56:09
